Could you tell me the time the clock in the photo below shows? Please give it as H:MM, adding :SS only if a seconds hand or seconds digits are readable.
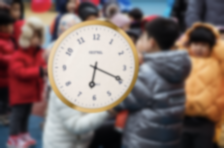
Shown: 6:19
